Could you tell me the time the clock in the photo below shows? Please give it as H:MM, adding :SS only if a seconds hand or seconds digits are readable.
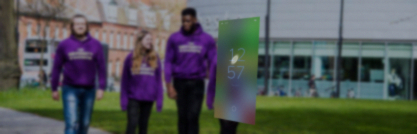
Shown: 12:57
